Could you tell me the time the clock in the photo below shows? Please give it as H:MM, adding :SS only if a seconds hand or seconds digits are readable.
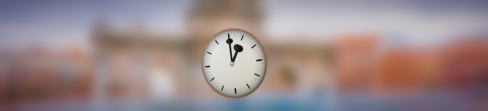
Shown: 1:00
